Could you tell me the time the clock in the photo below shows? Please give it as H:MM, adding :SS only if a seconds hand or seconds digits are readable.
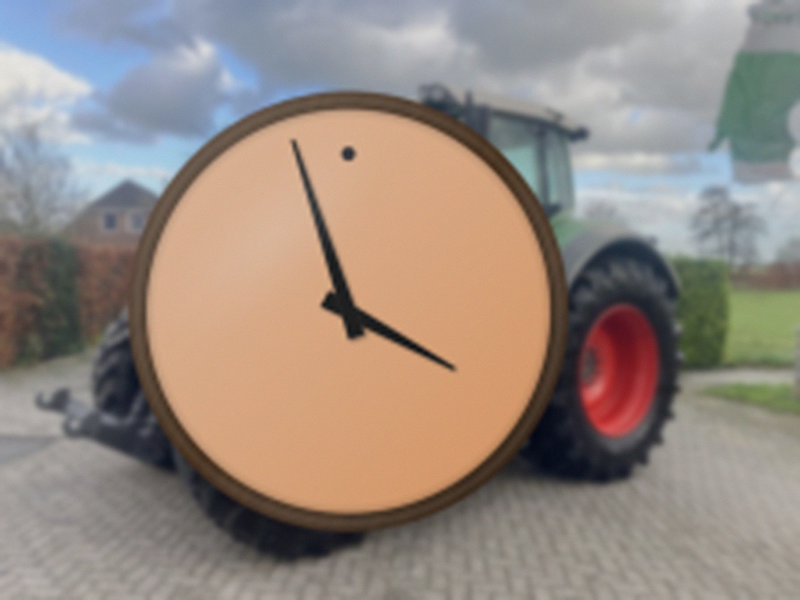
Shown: 3:57
